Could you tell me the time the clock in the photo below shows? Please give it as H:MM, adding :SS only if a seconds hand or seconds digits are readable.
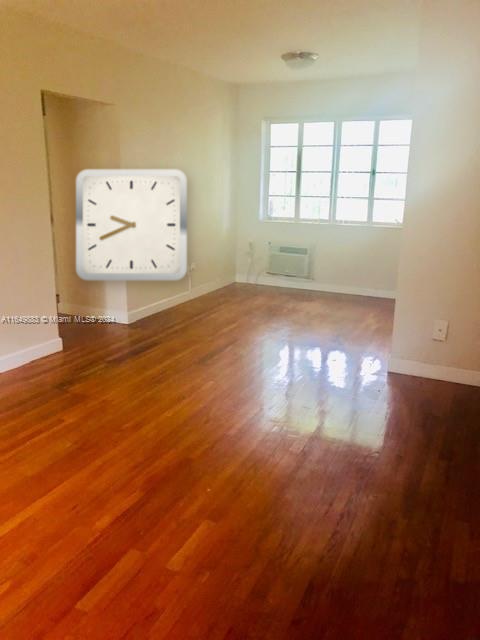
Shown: 9:41
